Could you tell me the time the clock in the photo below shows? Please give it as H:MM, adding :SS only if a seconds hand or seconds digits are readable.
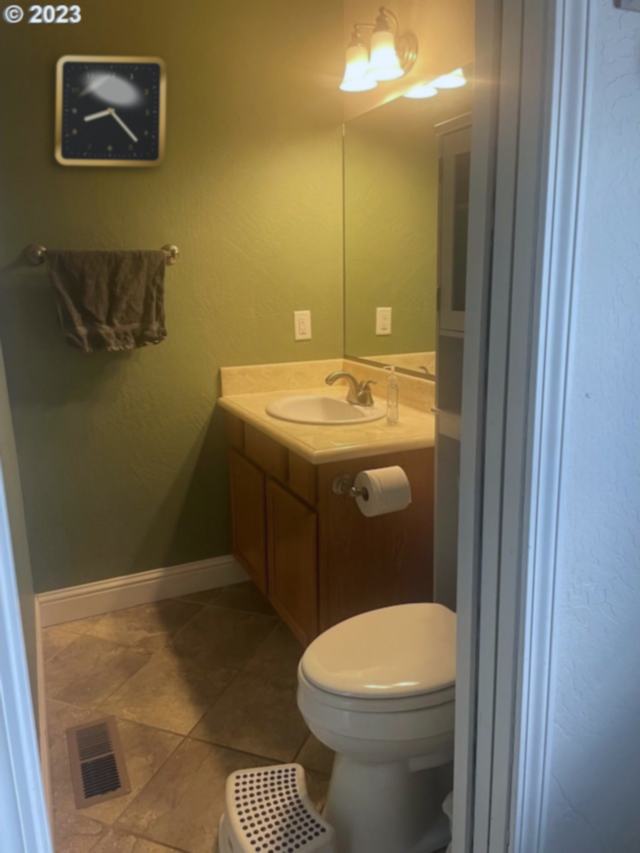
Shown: 8:23
